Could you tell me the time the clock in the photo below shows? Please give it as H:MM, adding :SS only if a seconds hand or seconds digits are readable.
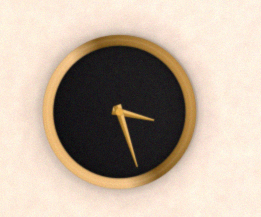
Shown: 3:27
